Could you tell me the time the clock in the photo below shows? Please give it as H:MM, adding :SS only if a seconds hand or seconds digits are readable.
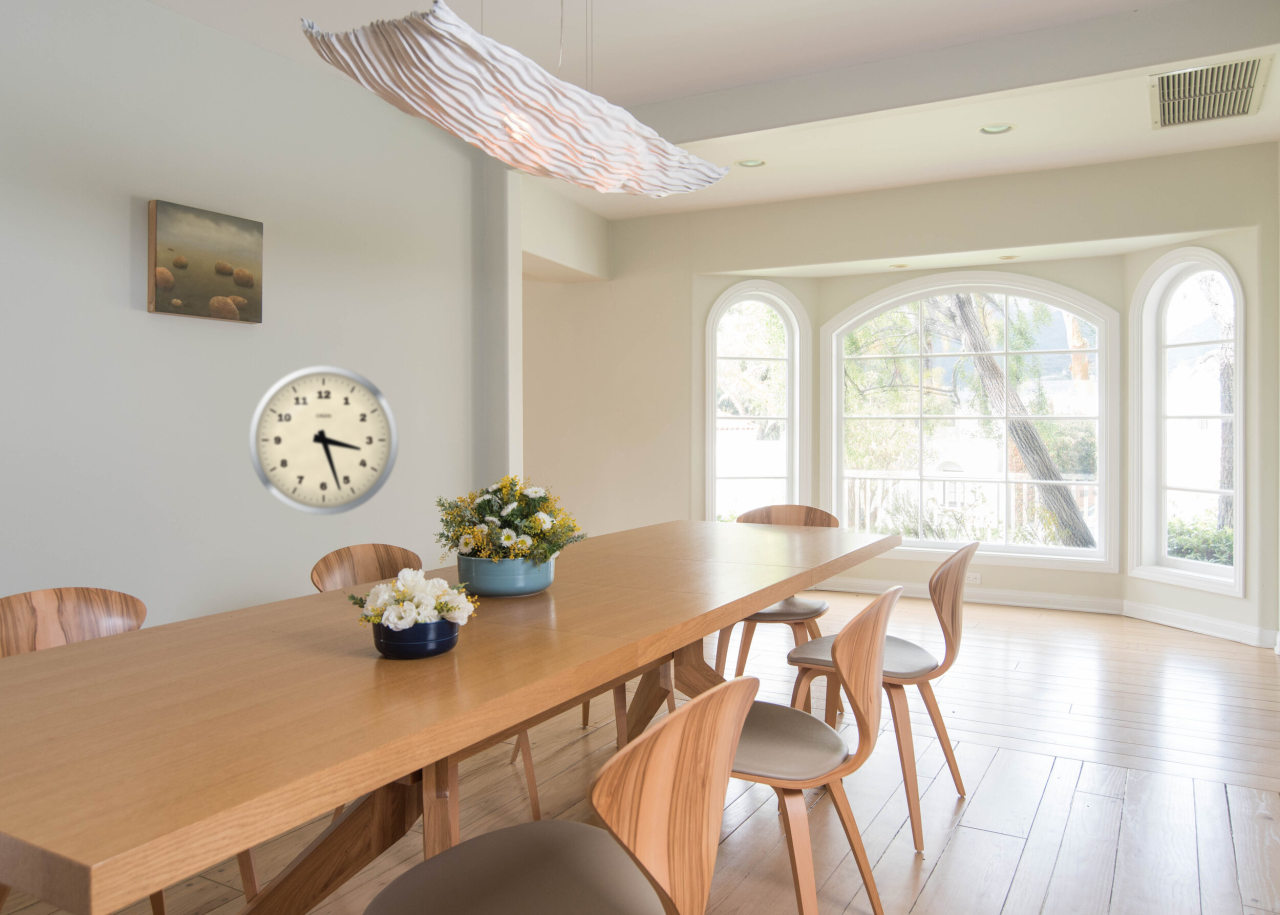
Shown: 3:27
